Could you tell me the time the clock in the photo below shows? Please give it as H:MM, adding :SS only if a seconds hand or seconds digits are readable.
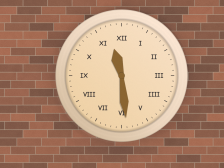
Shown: 11:29
